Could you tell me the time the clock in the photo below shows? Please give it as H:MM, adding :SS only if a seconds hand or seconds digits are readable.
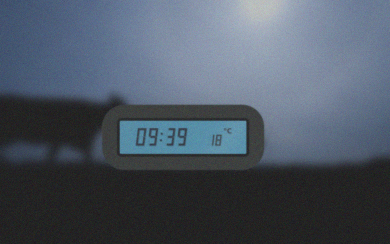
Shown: 9:39
